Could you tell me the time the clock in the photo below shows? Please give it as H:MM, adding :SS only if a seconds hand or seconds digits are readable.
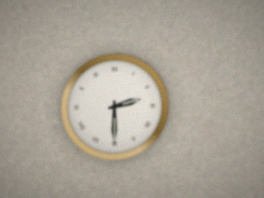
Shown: 2:30
